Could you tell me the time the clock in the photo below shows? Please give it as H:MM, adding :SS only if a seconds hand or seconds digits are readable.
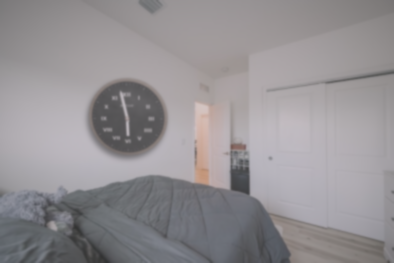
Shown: 5:58
